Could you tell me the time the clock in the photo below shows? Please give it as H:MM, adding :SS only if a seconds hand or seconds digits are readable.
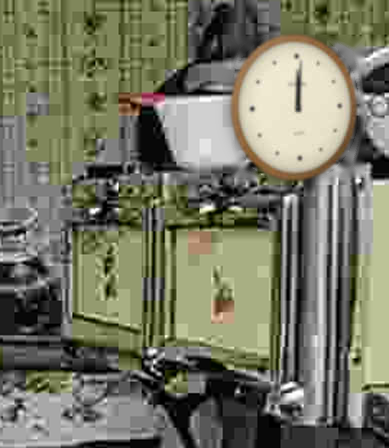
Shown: 12:01
